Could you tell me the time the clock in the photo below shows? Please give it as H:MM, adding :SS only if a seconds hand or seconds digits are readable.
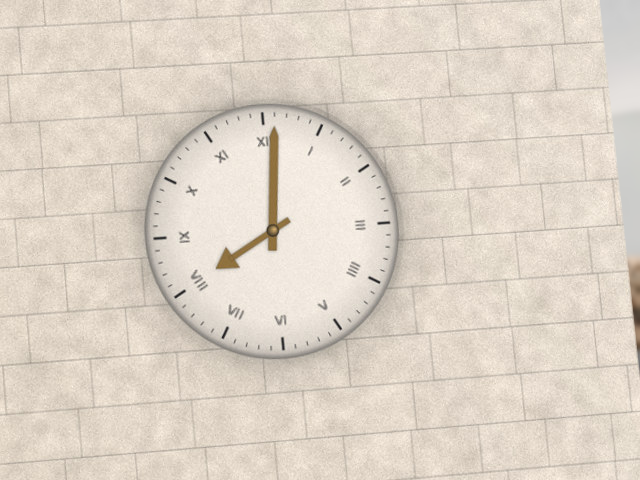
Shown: 8:01
